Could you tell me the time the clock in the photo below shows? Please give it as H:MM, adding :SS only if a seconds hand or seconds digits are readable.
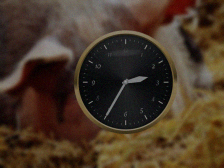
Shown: 2:35
